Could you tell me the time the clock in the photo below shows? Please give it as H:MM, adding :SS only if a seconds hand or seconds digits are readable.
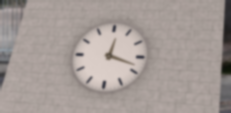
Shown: 12:18
